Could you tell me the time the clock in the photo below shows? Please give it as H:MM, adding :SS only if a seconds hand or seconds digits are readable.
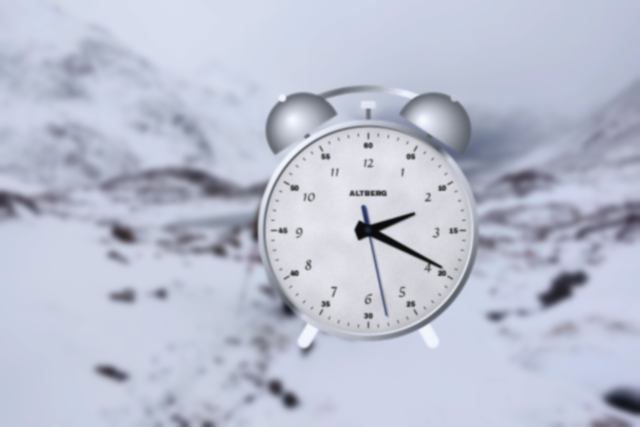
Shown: 2:19:28
